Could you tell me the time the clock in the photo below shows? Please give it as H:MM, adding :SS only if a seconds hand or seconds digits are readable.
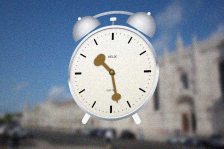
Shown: 10:28
